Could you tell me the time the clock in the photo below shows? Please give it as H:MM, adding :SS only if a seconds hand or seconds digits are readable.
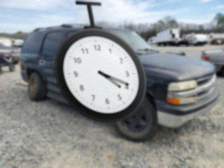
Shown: 4:19
